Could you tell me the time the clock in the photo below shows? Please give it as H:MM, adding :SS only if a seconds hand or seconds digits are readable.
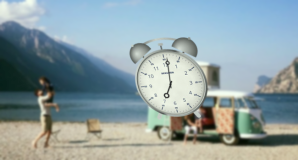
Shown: 7:01
